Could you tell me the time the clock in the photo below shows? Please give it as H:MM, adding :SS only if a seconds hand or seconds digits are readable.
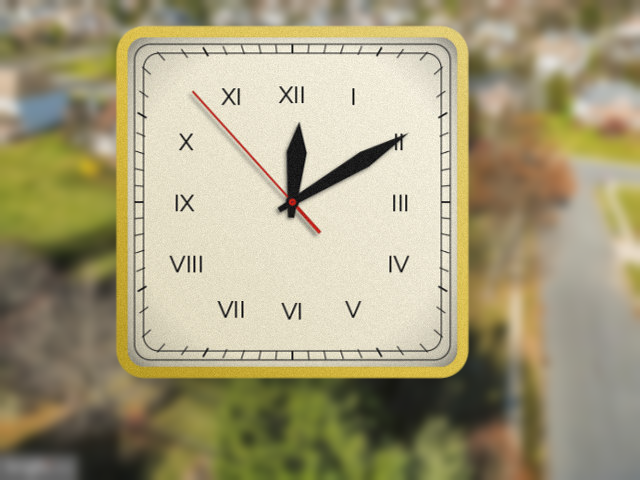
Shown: 12:09:53
